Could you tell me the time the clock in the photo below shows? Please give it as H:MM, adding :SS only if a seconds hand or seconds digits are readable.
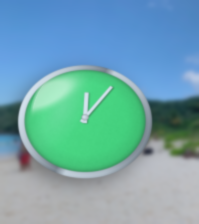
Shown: 12:06
